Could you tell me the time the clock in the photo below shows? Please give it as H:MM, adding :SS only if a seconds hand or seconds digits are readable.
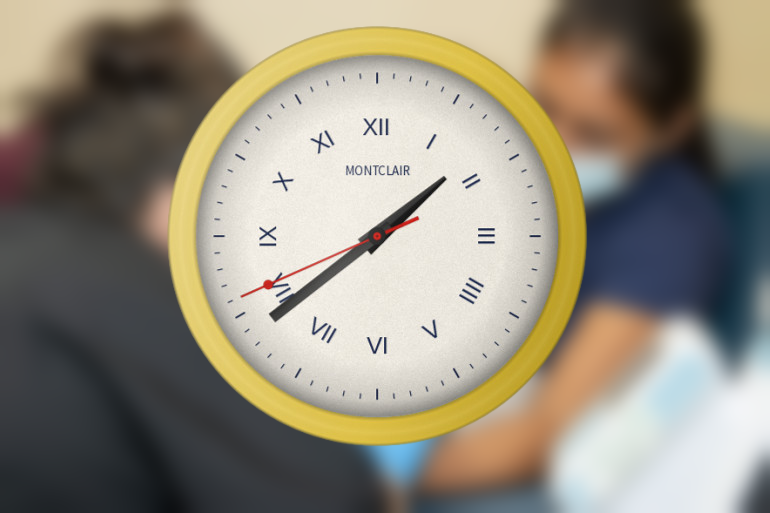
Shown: 1:38:41
